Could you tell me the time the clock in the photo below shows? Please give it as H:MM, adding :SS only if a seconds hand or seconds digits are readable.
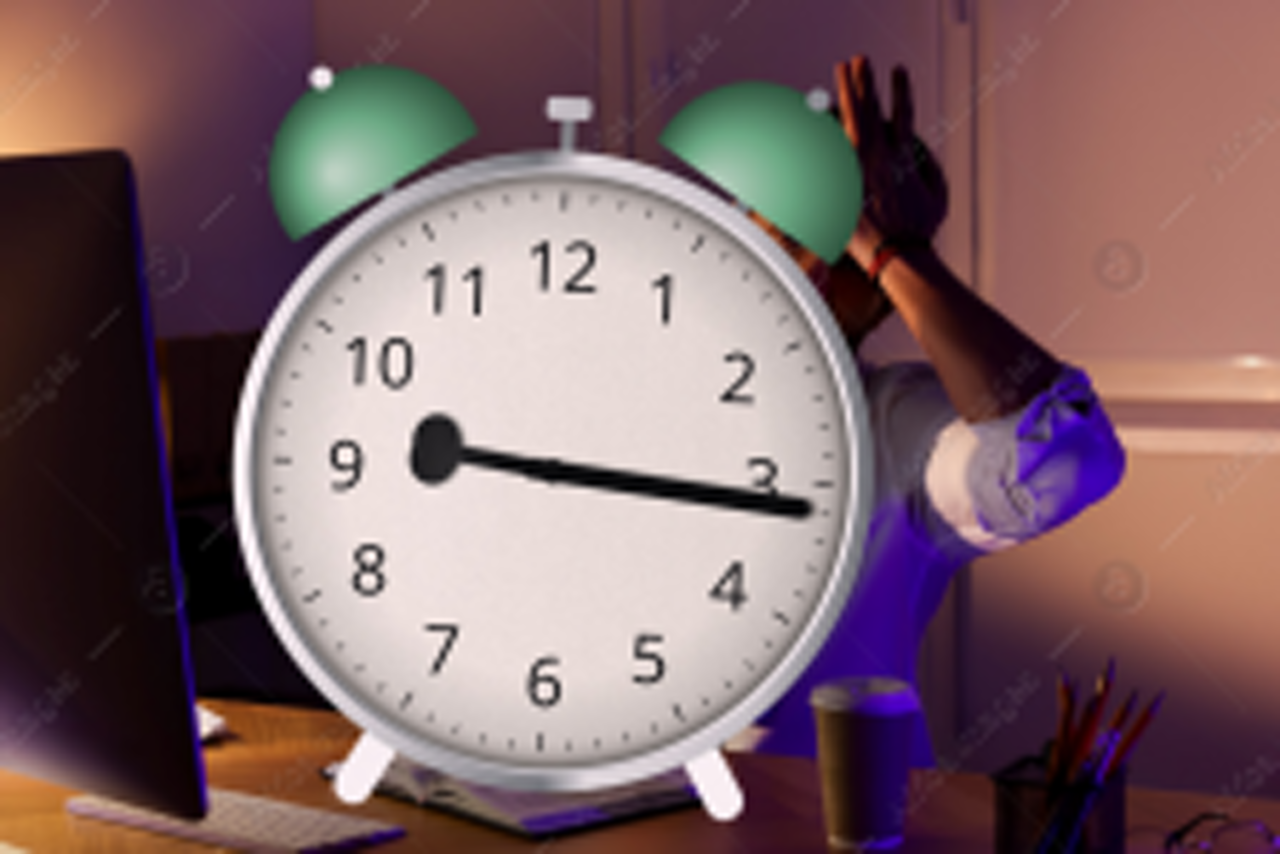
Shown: 9:16
